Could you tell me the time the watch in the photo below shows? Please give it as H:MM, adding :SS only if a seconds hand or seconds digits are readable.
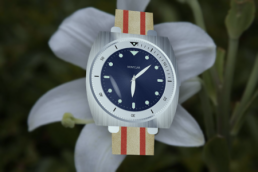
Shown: 6:08
